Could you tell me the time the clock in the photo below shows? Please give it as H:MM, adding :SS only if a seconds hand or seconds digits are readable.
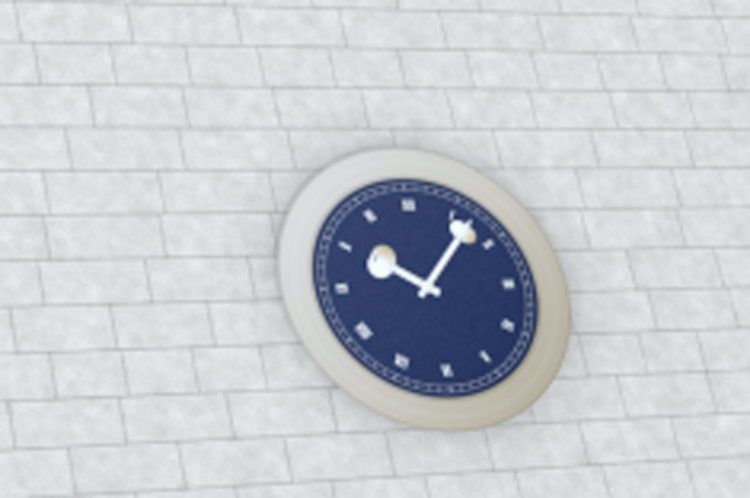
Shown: 10:07
